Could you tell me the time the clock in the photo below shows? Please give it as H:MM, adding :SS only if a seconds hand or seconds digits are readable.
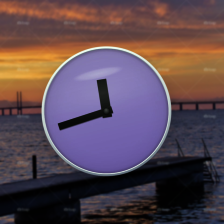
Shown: 11:42
